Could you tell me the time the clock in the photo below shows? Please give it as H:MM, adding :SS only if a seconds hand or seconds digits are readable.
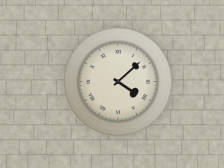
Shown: 4:08
